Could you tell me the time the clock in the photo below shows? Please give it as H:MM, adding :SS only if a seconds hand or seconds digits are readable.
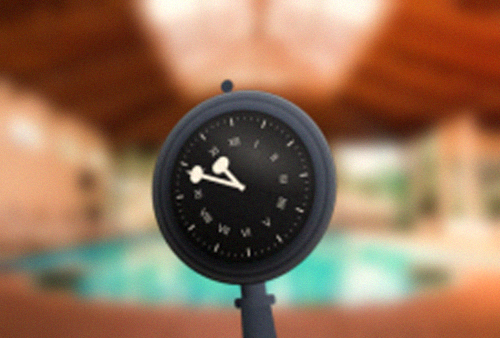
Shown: 10:49
